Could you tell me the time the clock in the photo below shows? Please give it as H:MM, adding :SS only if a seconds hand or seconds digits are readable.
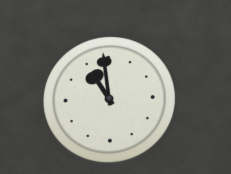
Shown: 10:59
